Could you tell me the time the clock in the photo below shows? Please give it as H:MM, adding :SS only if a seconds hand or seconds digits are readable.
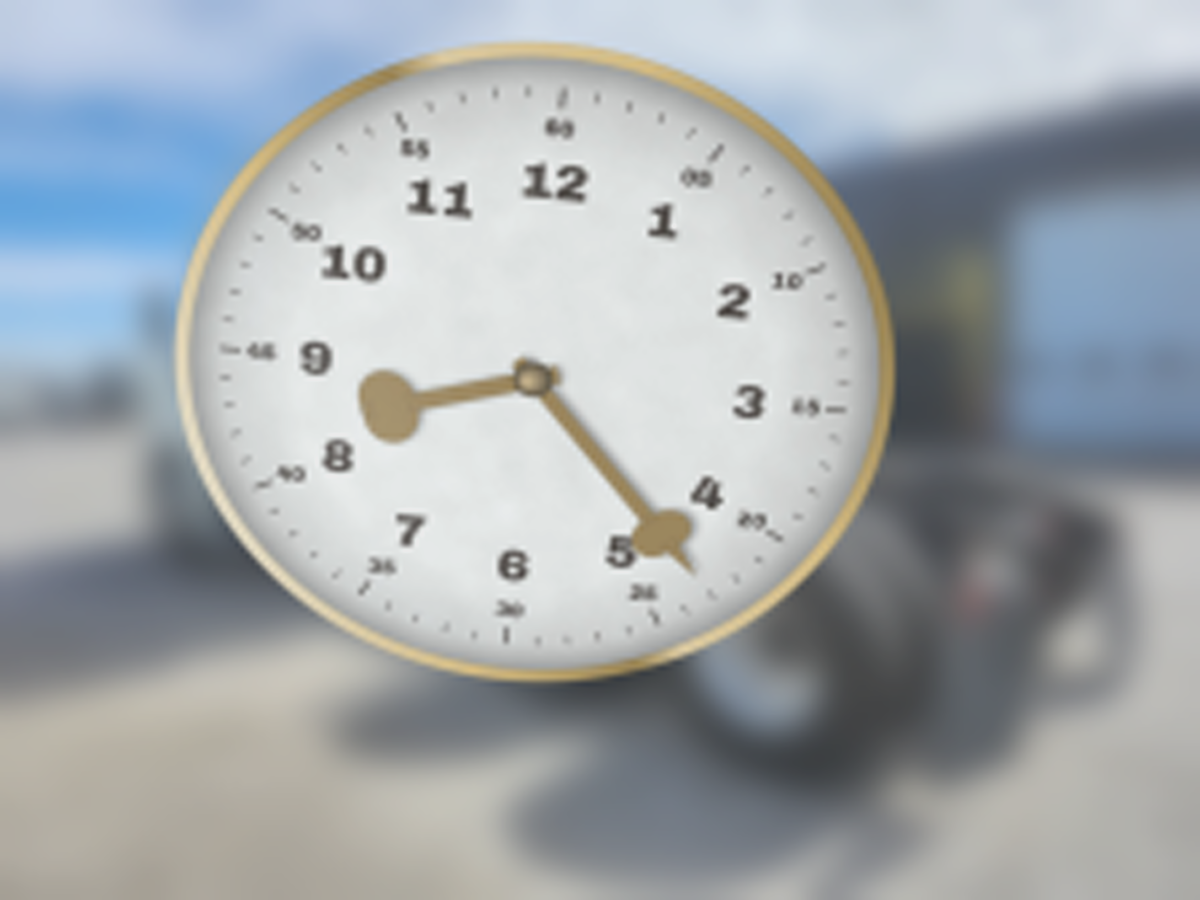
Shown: 8:23
